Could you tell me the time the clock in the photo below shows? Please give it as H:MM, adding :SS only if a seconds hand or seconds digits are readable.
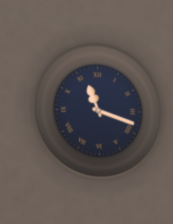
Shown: 11:18
